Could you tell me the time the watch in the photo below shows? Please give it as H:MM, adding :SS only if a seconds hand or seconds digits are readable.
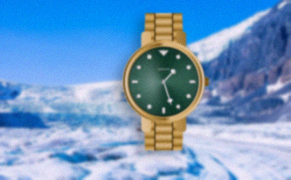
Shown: 1:27
